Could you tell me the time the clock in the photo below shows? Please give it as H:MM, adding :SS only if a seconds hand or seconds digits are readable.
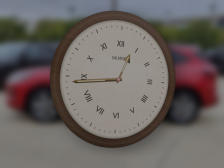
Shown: 12:44
